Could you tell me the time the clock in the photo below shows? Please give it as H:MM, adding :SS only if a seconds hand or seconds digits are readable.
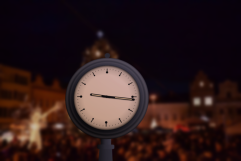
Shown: 9:16
